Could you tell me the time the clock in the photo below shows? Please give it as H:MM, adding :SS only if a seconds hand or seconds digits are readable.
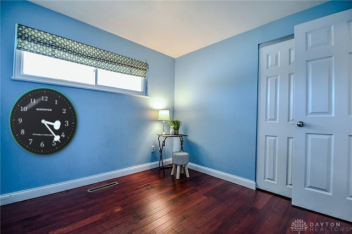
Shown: 3:23
